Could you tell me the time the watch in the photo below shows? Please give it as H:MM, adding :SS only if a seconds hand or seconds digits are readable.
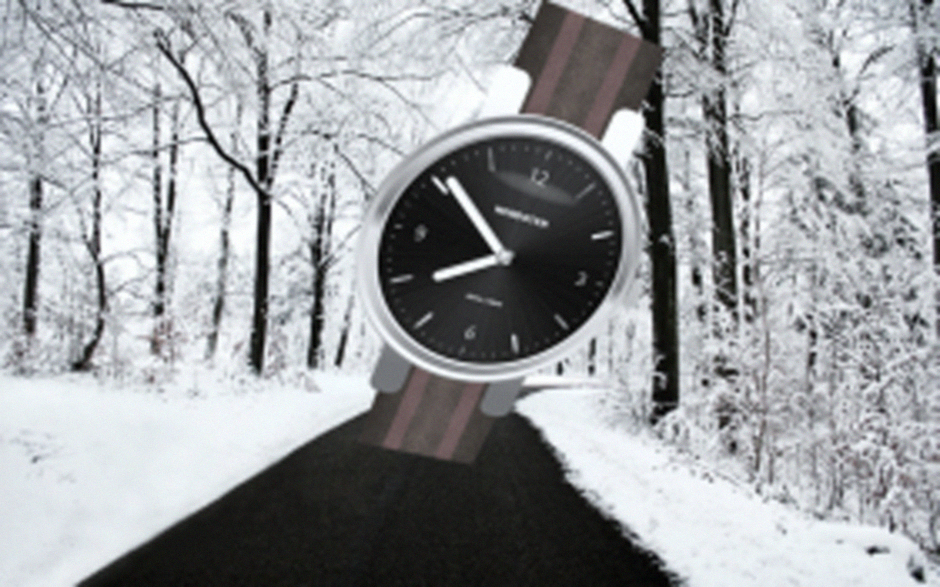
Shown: 7:51
